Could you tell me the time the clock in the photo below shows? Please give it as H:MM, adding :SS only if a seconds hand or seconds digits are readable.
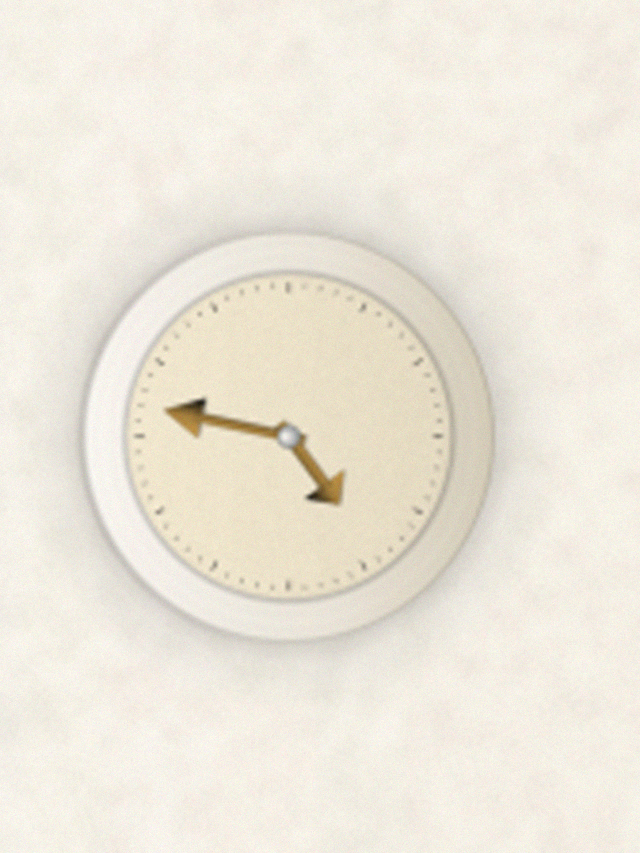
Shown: 4:47
